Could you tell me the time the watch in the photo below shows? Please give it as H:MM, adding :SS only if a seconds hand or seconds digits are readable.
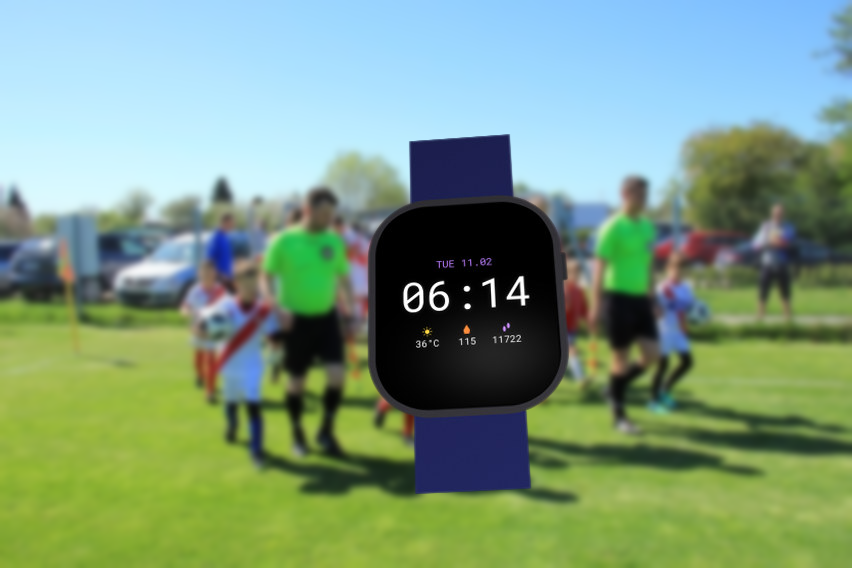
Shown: 6:14
